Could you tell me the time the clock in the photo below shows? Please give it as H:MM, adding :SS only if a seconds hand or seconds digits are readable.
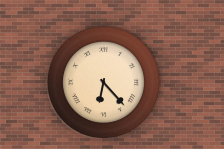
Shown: 6:23
